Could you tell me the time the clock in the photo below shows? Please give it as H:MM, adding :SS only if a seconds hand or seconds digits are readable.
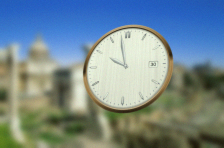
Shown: 9:58
